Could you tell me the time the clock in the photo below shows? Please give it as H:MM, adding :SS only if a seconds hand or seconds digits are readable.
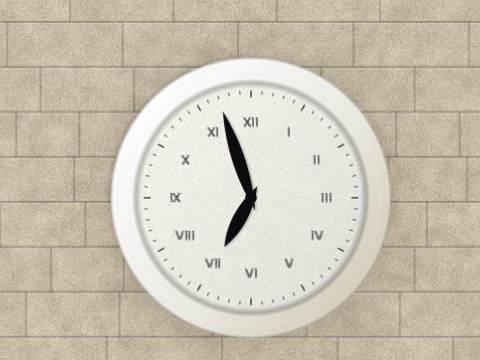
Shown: 6:57
